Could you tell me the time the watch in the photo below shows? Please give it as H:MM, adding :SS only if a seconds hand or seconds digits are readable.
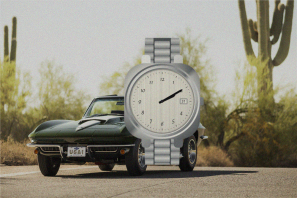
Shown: 2:10
